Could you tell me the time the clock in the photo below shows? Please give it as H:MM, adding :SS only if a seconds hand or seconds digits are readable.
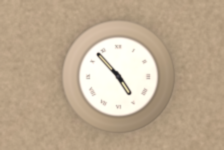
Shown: 4:53
